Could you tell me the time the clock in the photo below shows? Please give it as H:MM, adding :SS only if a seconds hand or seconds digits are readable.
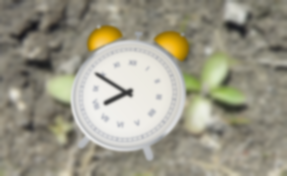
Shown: 7:49
